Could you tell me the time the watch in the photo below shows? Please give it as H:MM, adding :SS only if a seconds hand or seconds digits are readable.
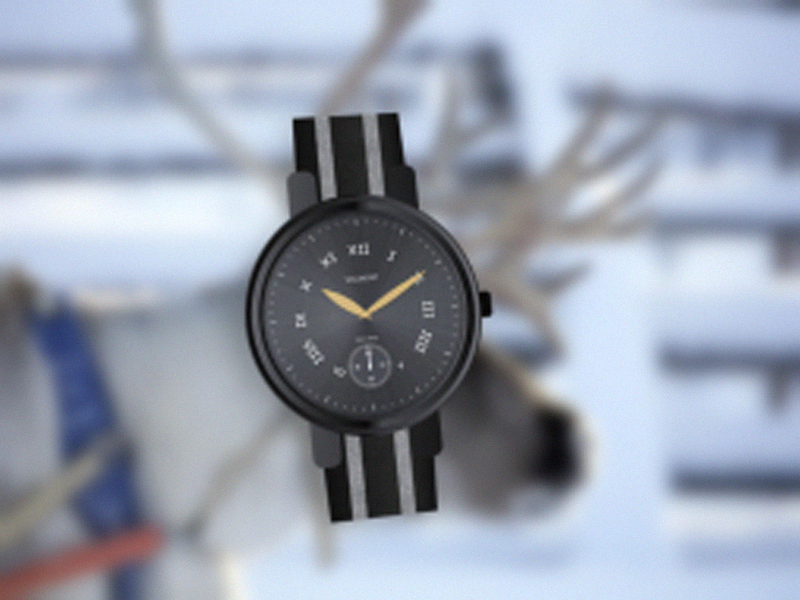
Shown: 10:10
